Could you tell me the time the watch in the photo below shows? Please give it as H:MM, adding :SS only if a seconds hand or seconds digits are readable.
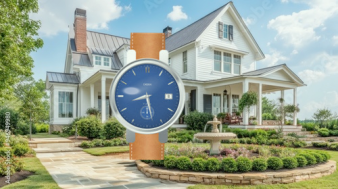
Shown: 8:28
